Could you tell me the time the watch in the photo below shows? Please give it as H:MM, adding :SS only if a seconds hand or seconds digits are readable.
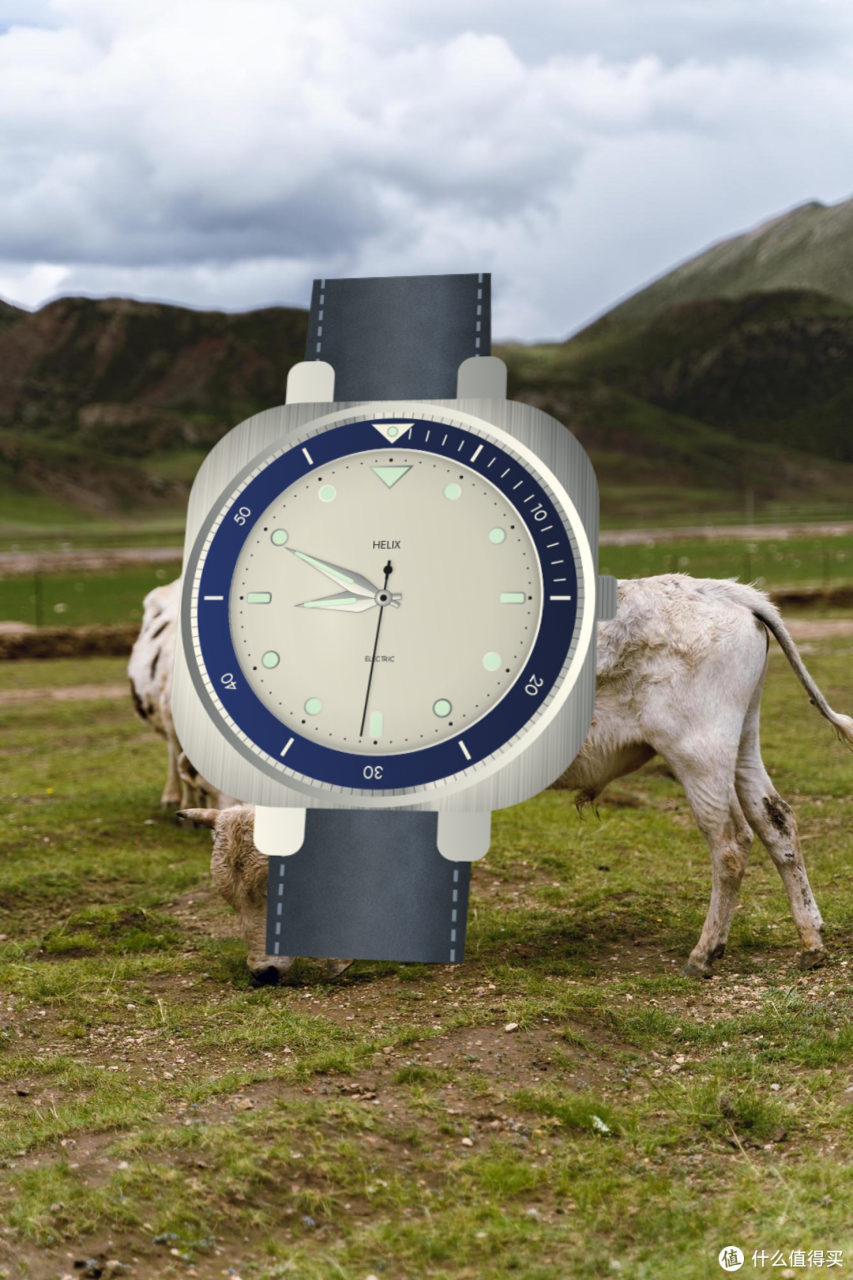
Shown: 8:49:31
